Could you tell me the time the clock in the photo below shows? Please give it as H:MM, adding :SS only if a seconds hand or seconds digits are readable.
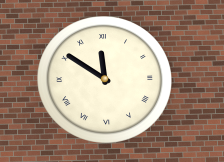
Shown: 11:51
